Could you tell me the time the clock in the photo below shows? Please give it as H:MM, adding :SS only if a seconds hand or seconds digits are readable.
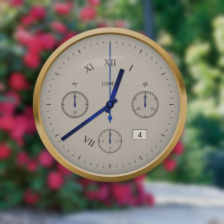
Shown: 12:39
